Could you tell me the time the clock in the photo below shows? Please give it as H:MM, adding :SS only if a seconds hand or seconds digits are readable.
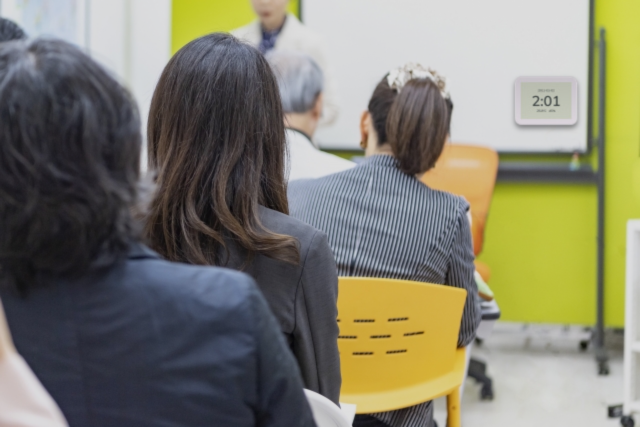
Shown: 2:01
